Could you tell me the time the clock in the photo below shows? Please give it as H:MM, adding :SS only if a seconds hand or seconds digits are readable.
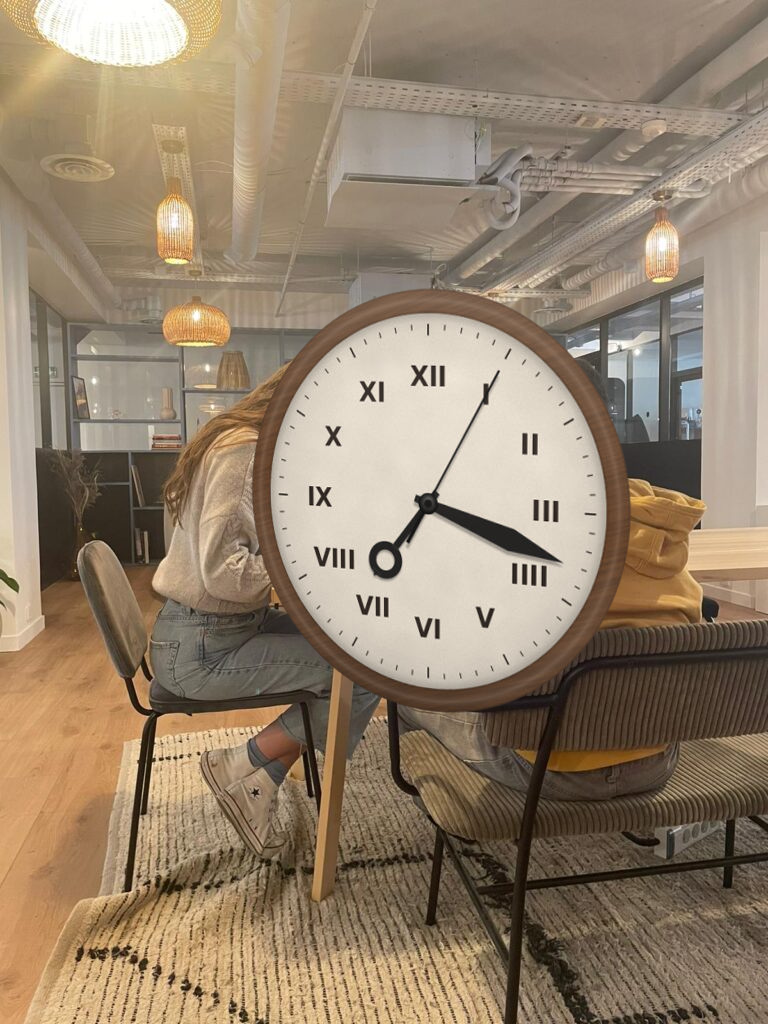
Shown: 7:18:05
